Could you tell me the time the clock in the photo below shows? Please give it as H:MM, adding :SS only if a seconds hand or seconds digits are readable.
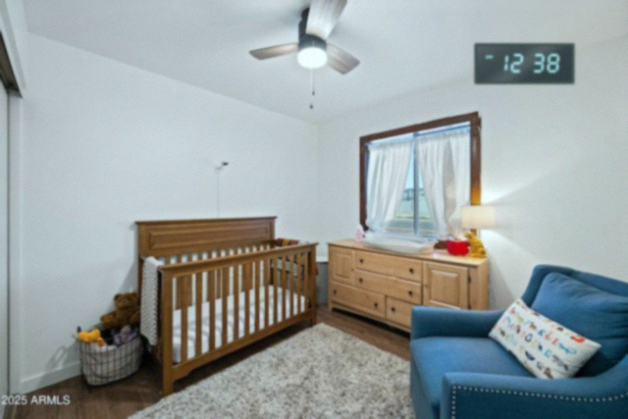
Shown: 12:38
